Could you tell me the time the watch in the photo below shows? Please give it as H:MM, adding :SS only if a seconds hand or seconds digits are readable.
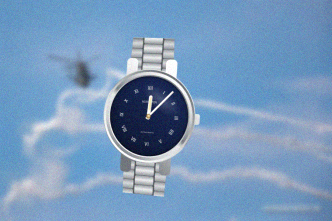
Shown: 12:07
